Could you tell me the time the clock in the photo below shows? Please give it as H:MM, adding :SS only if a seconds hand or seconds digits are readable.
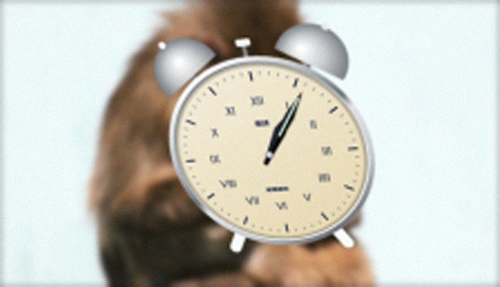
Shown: 1:06
